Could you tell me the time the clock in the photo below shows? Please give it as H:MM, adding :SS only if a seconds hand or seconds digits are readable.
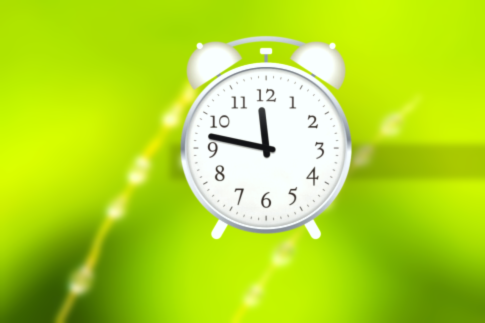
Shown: 11:47
